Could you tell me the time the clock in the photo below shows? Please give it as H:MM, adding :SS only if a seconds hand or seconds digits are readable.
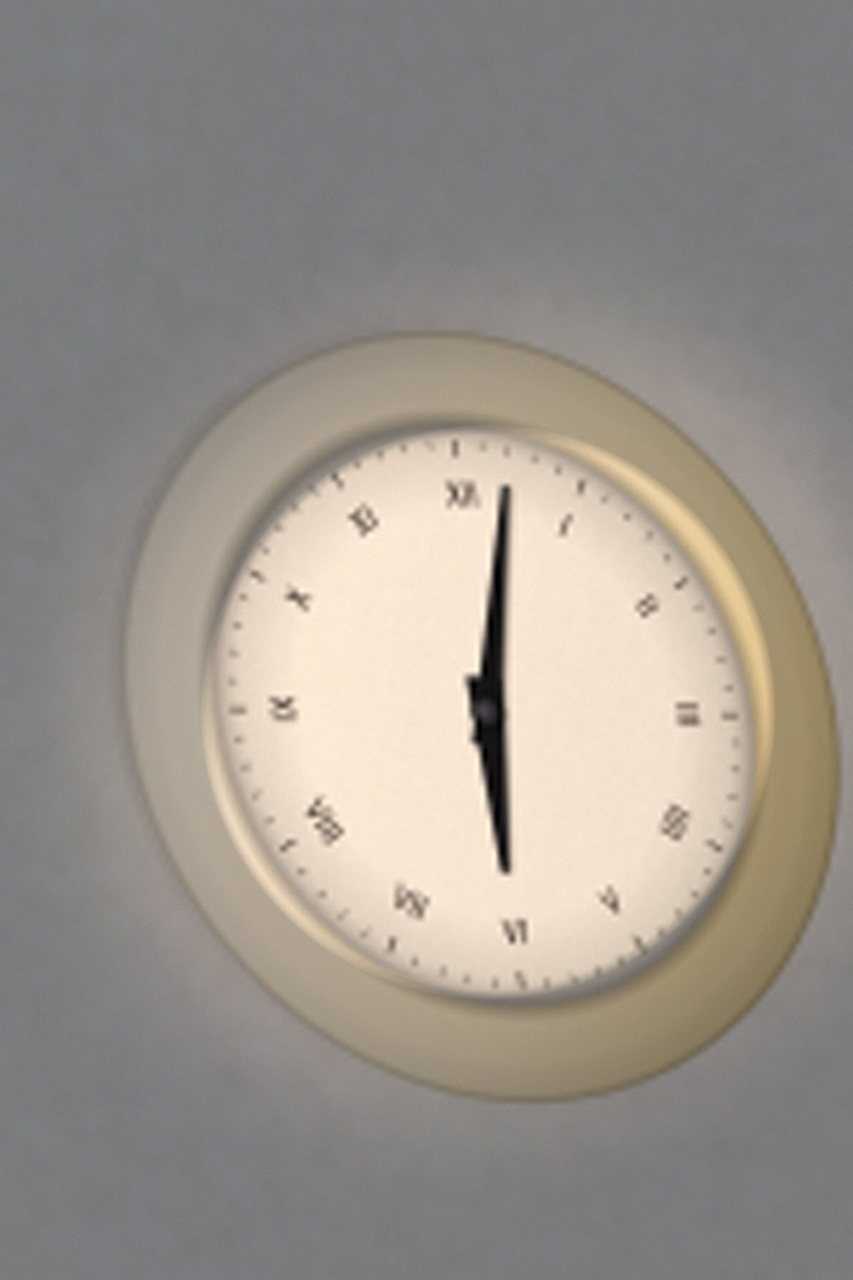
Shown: 6:02
